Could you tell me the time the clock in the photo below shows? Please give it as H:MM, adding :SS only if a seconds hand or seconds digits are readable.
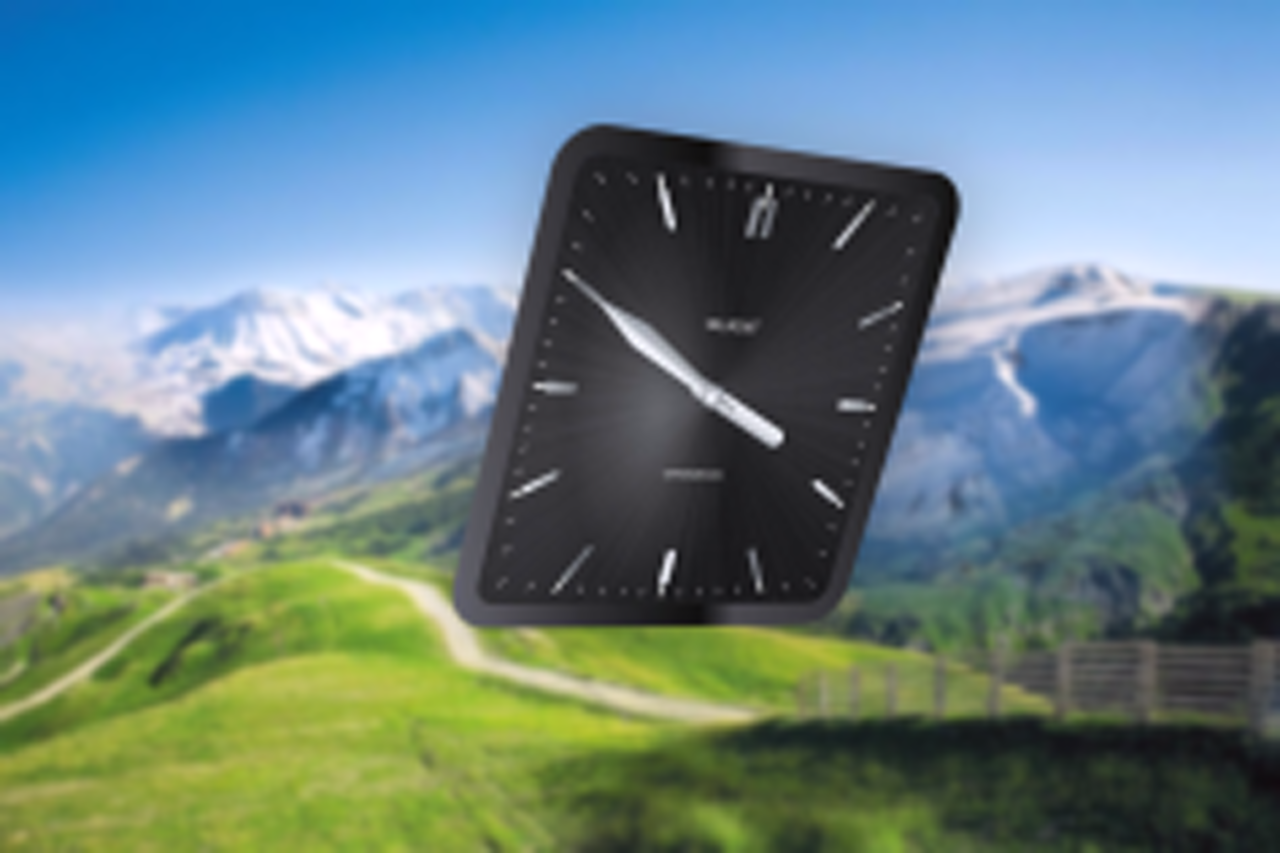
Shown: 3:50
